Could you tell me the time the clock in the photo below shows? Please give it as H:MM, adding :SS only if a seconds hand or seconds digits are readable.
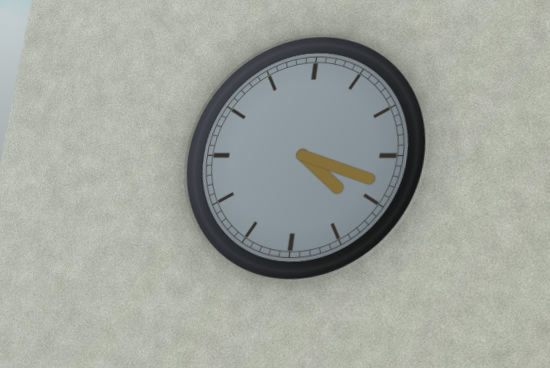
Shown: 4:18
